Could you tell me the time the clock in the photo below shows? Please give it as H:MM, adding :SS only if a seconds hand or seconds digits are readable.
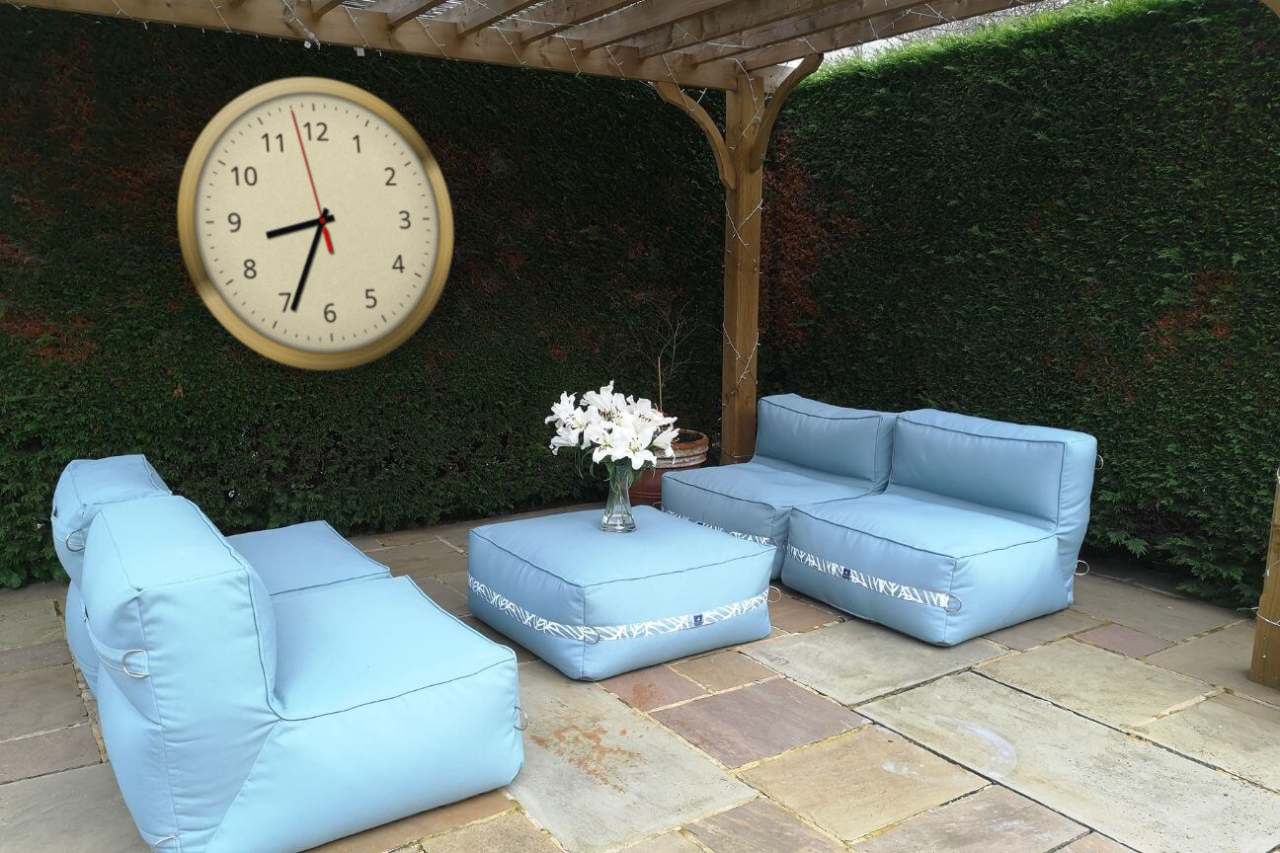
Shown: 8:33:58
